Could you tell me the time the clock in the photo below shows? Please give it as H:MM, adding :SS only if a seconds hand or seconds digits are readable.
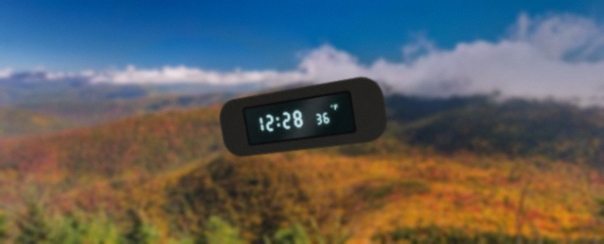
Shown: 12:28
